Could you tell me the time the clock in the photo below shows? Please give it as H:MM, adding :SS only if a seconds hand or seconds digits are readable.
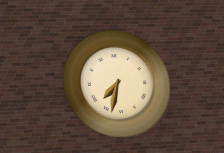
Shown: 7:33
